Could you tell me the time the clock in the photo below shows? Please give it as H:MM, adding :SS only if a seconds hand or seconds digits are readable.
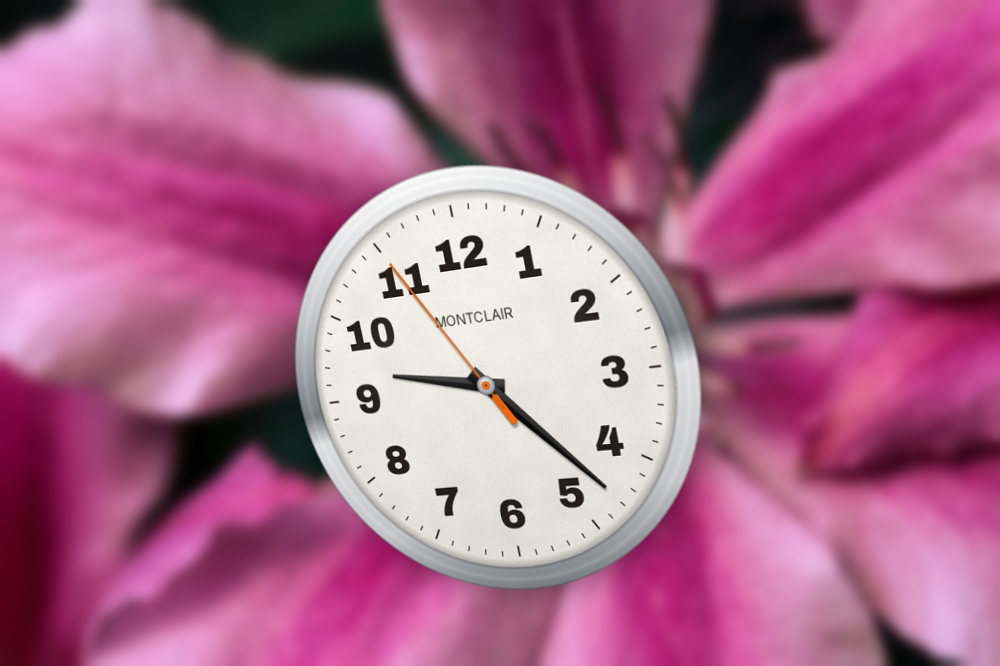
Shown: 9:22:55
